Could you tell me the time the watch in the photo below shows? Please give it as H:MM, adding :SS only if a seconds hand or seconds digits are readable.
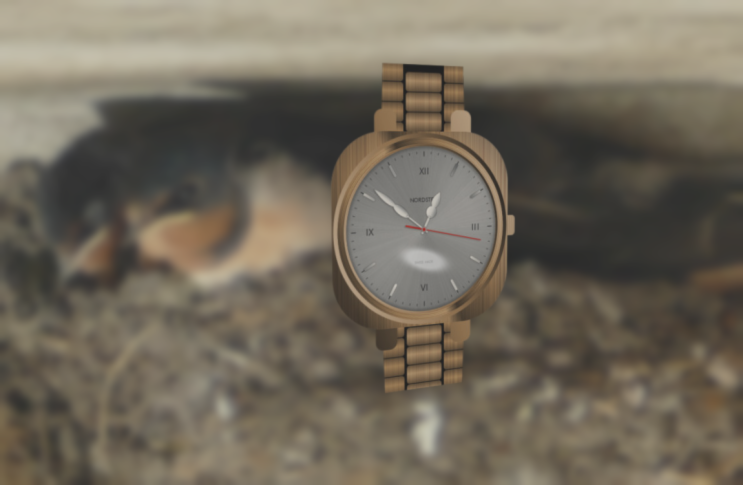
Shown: 12:51:17
